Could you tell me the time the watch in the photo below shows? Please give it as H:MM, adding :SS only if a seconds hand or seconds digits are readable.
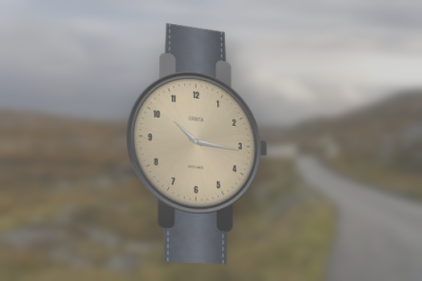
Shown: 10:16
